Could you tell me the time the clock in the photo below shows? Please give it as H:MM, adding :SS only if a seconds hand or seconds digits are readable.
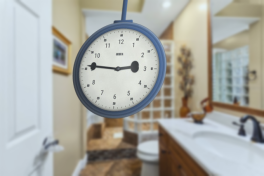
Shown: 2:46
